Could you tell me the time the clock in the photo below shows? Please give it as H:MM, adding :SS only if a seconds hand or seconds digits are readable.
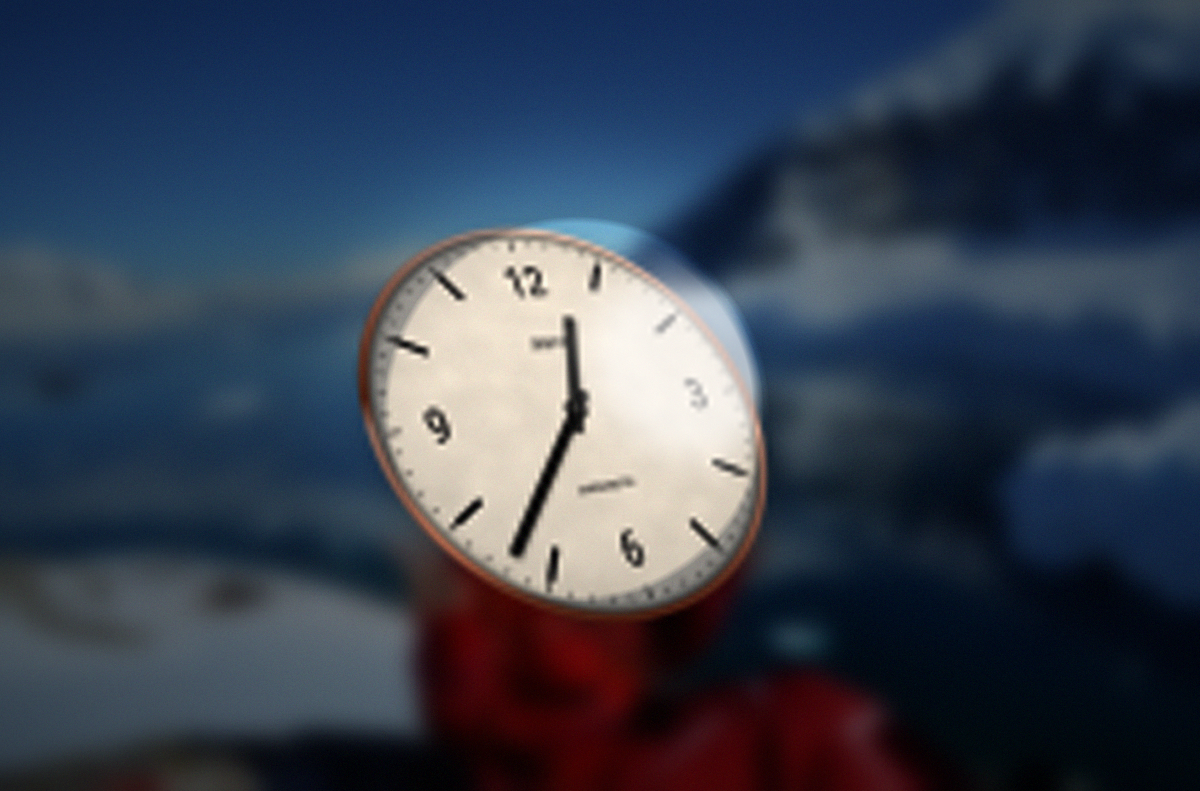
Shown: 12:37
